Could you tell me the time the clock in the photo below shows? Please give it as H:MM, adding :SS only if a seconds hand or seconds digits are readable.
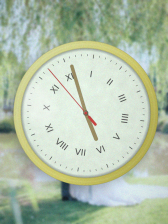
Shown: 6:00:57
